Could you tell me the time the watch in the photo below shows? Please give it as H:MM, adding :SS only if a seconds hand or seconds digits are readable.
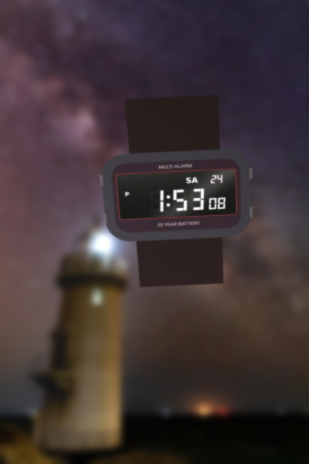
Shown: 1:53:08
